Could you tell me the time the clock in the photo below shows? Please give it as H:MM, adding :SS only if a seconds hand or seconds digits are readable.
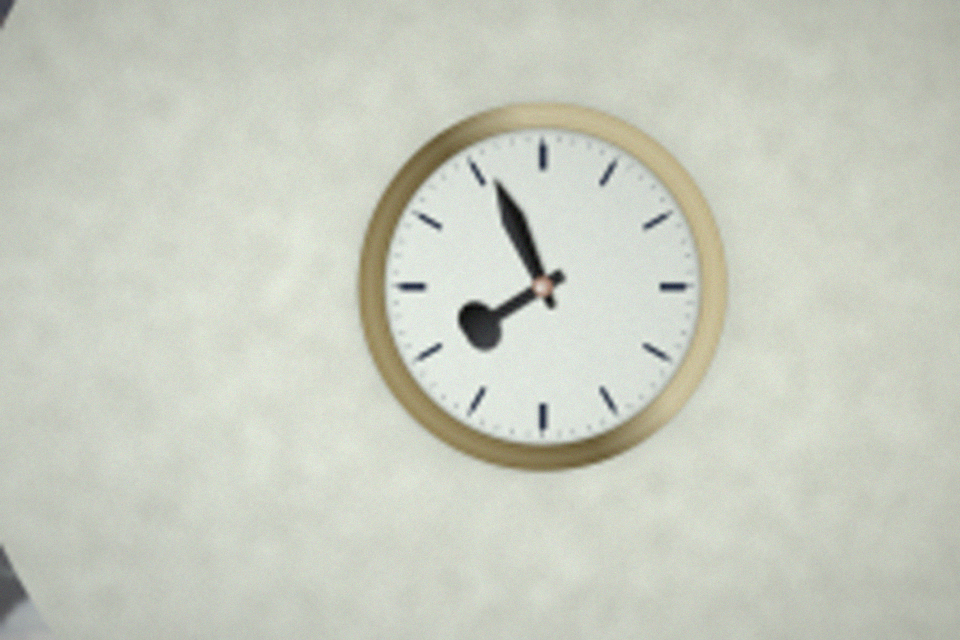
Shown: 7:56
